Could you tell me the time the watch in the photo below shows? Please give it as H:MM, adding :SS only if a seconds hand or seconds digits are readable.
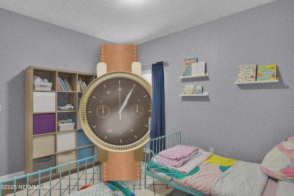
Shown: 1:05
